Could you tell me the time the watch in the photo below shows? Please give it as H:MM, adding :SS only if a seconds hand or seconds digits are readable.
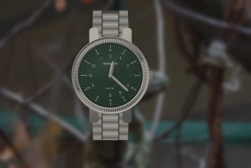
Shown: 12:22
